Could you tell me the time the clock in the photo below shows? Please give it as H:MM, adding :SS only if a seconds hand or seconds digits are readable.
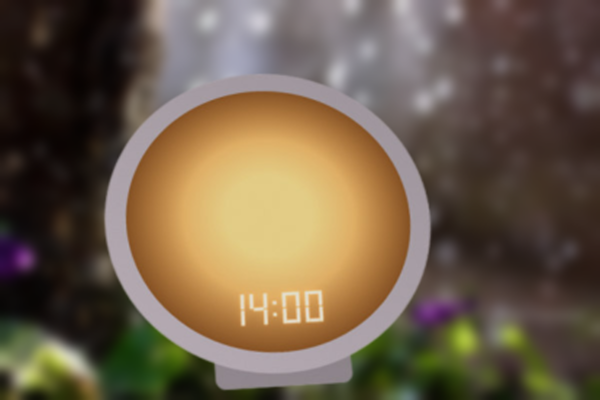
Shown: 14:00
